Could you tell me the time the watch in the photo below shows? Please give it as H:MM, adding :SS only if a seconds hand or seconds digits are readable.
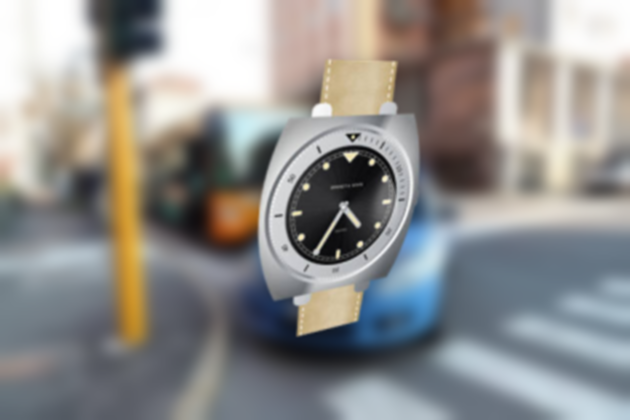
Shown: 4:35
